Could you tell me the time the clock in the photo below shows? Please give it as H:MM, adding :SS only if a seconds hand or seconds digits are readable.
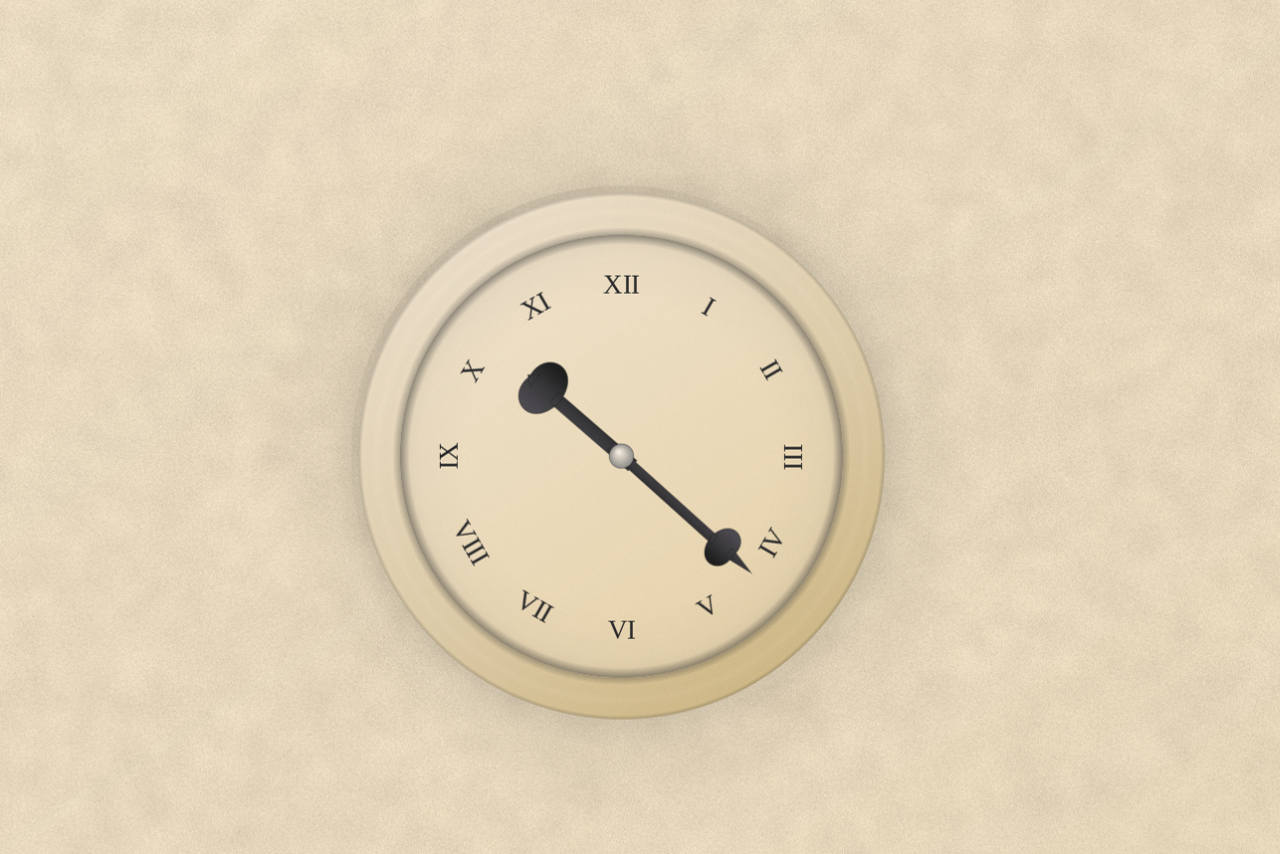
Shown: 10:22
